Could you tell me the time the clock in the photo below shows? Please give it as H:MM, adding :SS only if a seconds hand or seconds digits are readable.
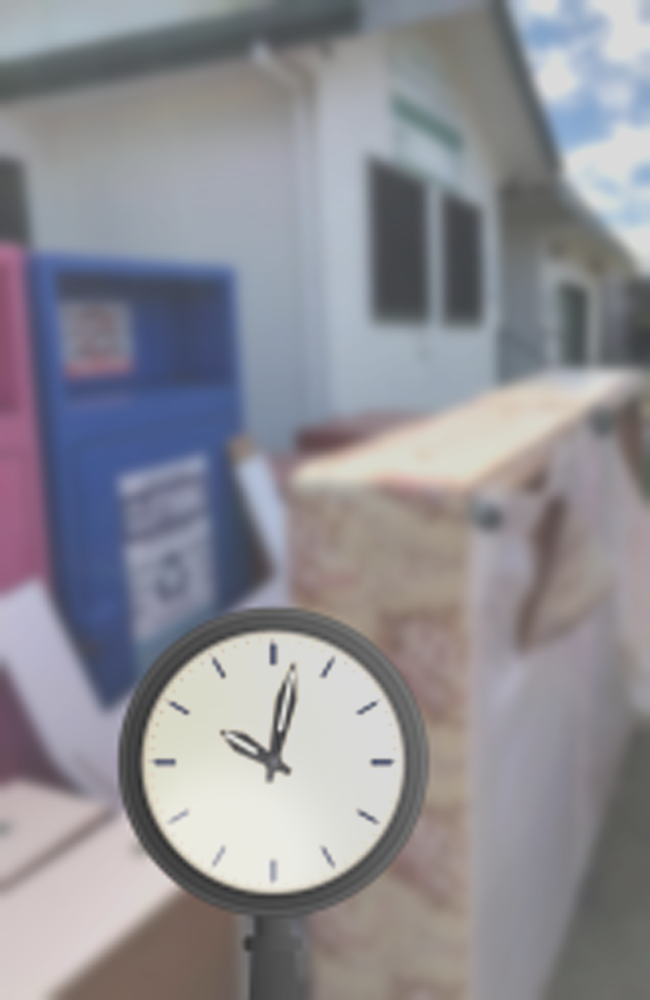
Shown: 10:02
